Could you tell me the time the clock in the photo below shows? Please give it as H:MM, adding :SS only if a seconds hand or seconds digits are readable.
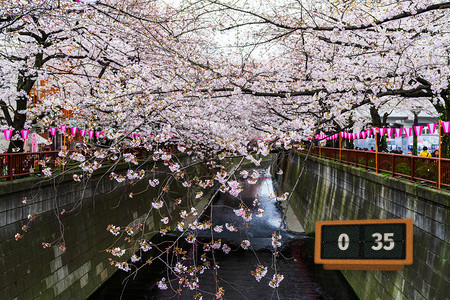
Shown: 0:35
